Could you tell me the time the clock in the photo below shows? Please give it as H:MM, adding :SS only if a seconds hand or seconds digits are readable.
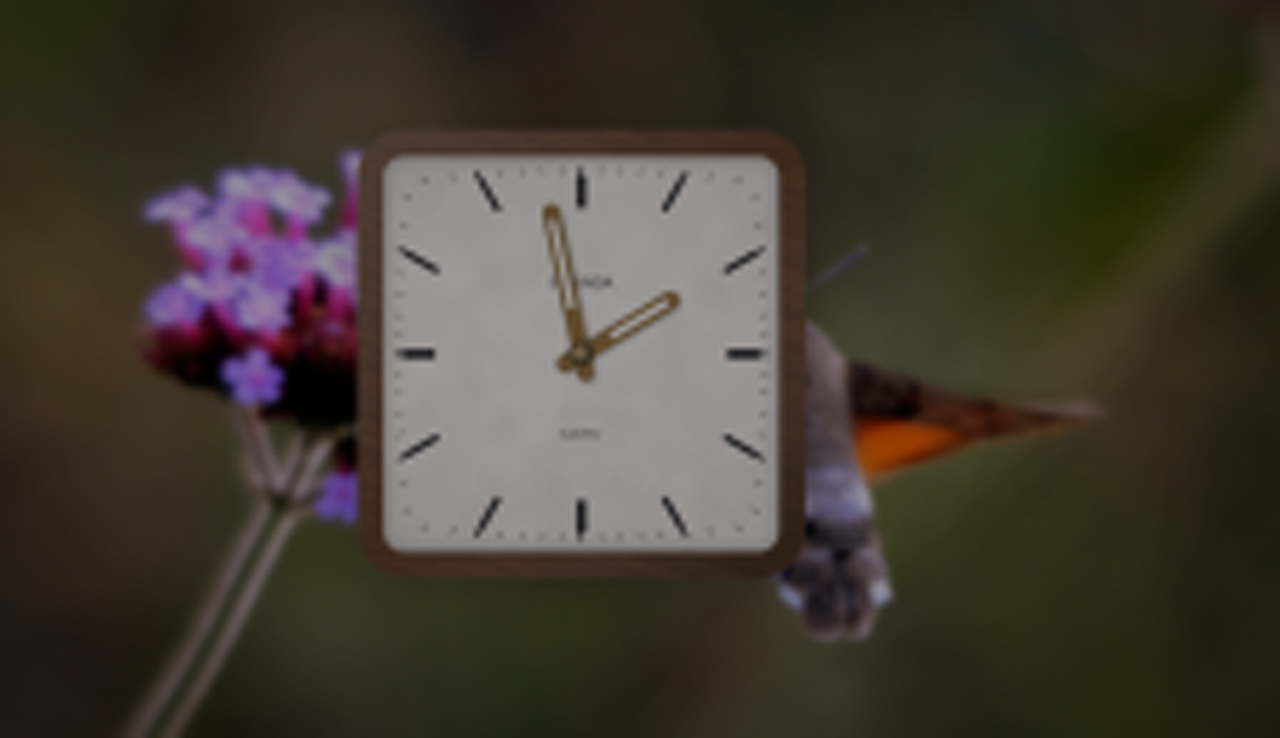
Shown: 1:58
